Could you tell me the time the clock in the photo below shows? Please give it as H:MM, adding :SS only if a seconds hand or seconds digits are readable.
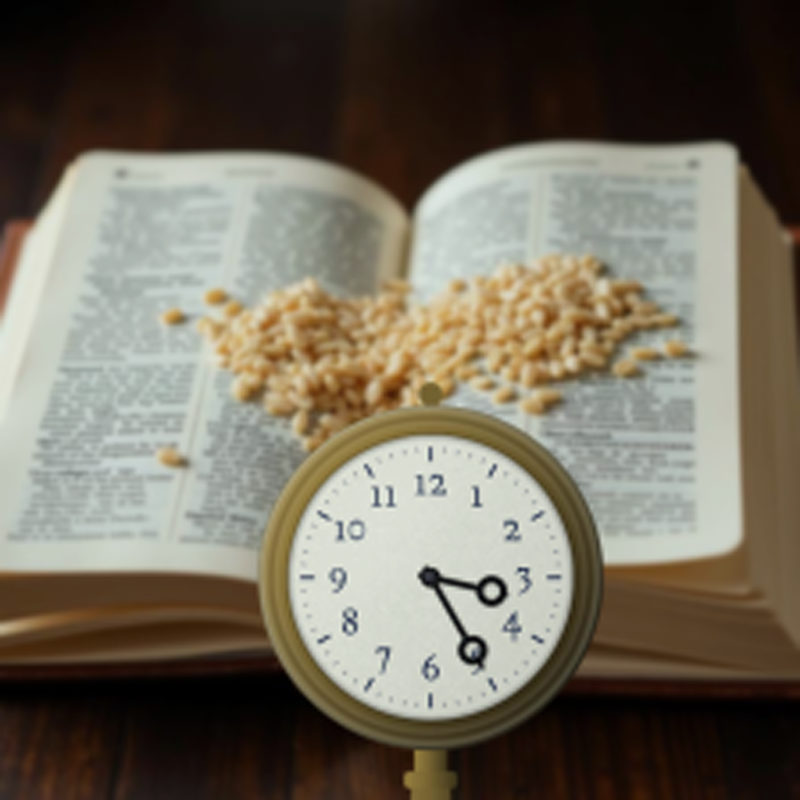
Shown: 3:25
